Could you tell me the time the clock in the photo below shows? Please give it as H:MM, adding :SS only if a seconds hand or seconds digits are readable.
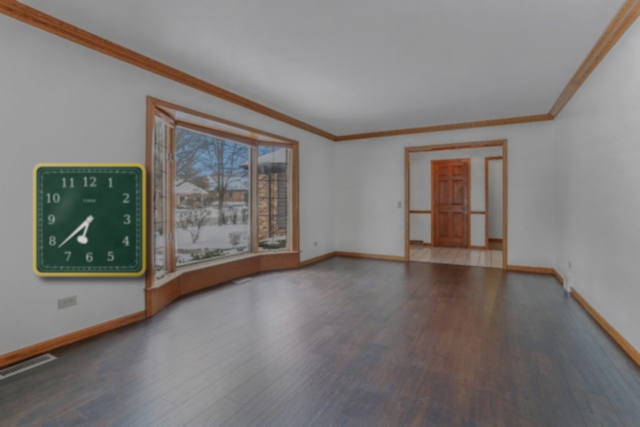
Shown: 6:38
